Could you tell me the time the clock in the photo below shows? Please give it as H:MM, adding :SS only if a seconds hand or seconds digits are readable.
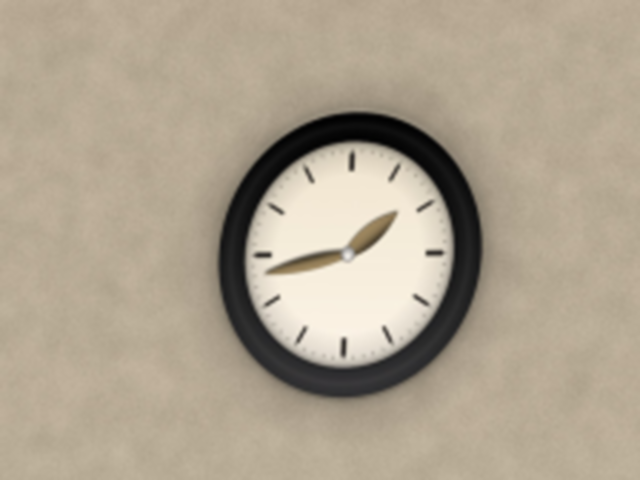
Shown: 1:43
